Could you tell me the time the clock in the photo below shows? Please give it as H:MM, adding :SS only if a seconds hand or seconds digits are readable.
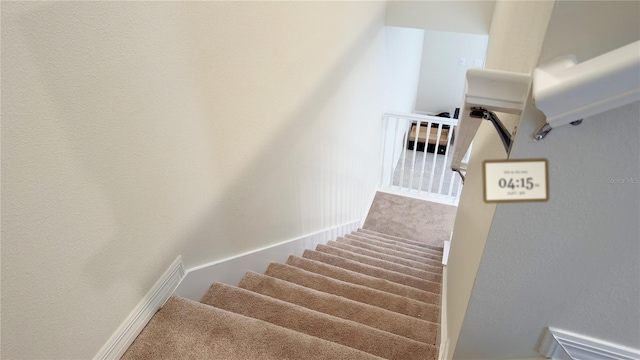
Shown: 4:15
